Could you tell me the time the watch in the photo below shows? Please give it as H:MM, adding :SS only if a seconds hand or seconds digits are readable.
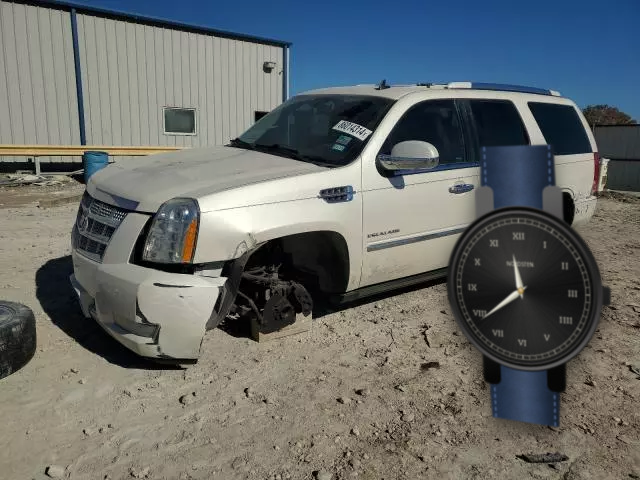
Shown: 11:39
